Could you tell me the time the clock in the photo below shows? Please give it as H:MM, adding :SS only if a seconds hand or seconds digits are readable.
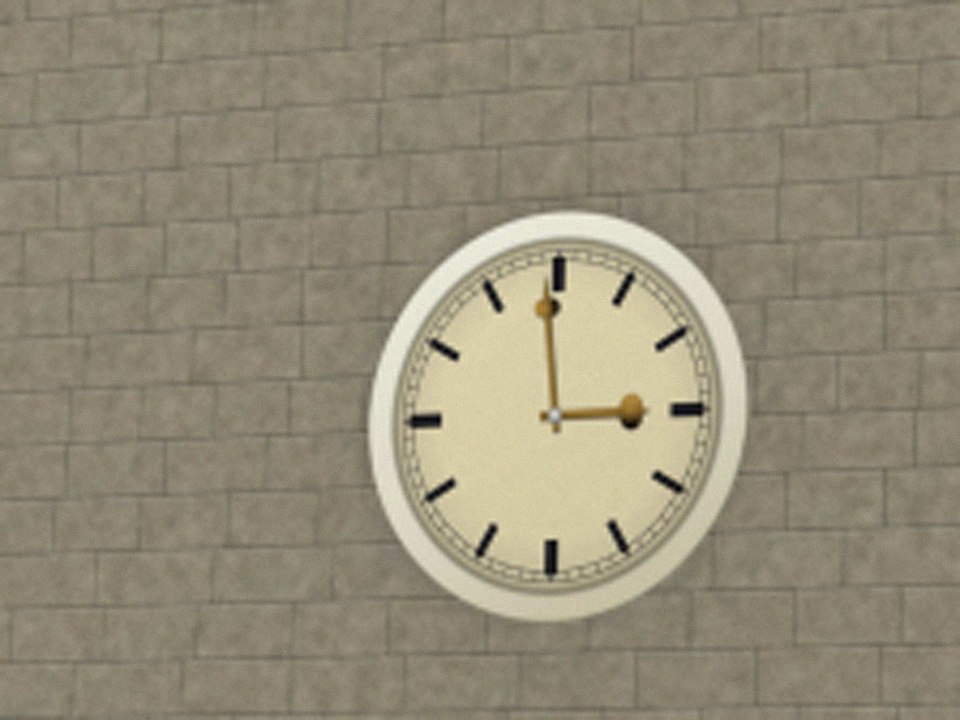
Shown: 2:59
